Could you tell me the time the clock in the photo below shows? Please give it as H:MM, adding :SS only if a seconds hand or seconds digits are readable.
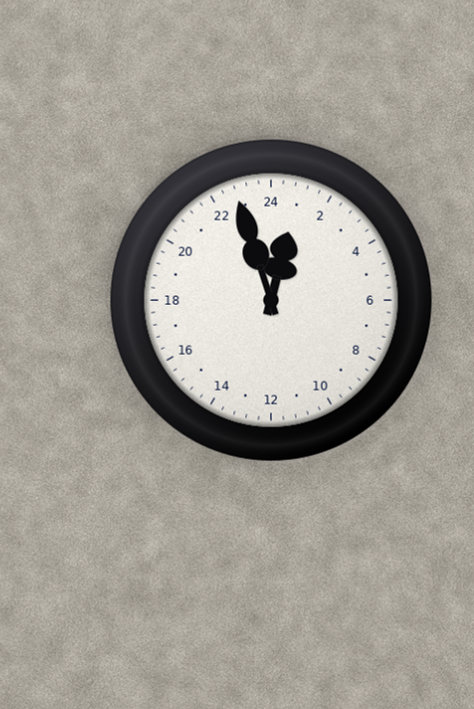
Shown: 0:57
